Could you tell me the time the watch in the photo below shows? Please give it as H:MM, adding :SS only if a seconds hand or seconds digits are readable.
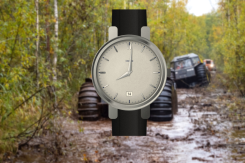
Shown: 8:01
